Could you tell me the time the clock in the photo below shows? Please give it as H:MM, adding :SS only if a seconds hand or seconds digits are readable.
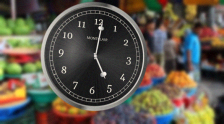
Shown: 5:01
